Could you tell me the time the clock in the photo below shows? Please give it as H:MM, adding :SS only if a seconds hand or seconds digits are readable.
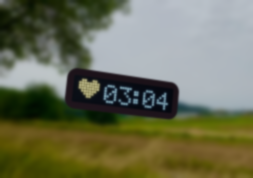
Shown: 3:04
